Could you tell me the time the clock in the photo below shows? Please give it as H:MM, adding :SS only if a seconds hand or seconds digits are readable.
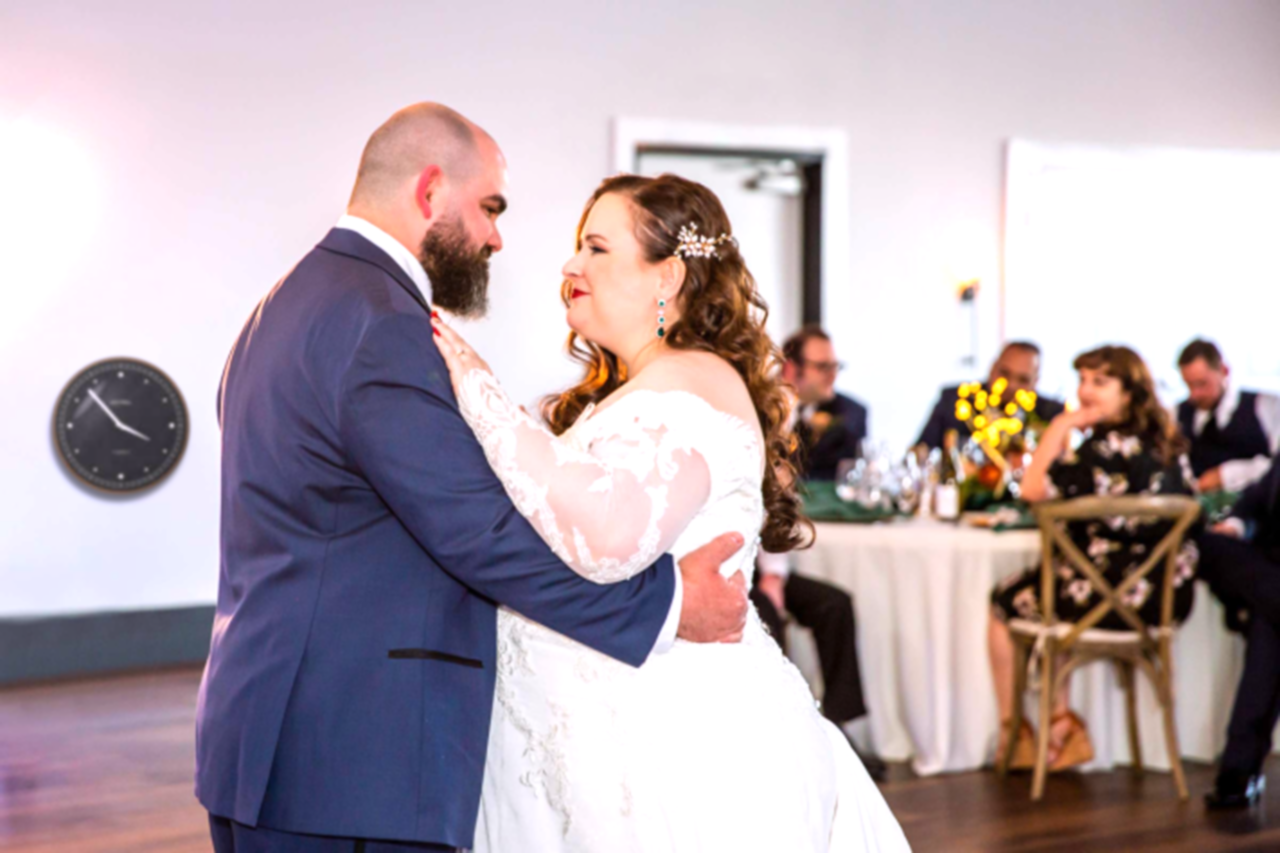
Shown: 3:53
